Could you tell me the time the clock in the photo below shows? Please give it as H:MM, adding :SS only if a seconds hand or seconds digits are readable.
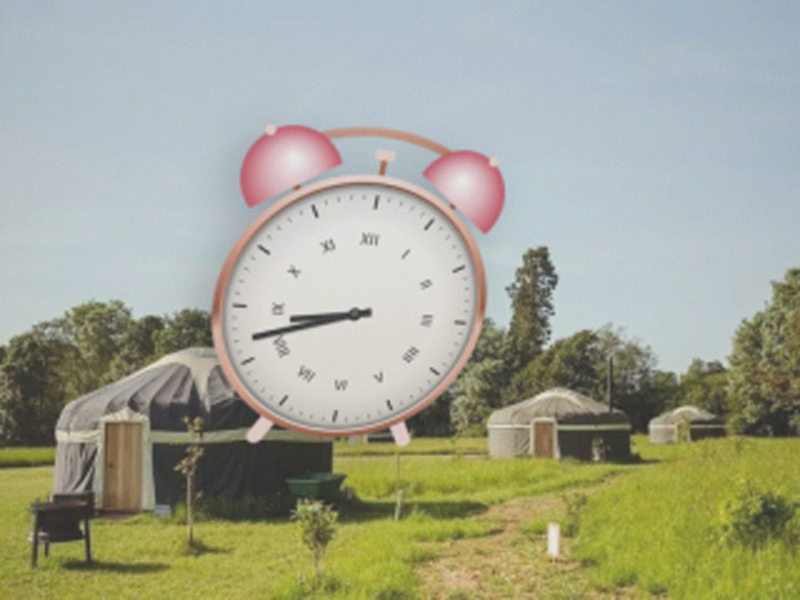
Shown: 8:42
